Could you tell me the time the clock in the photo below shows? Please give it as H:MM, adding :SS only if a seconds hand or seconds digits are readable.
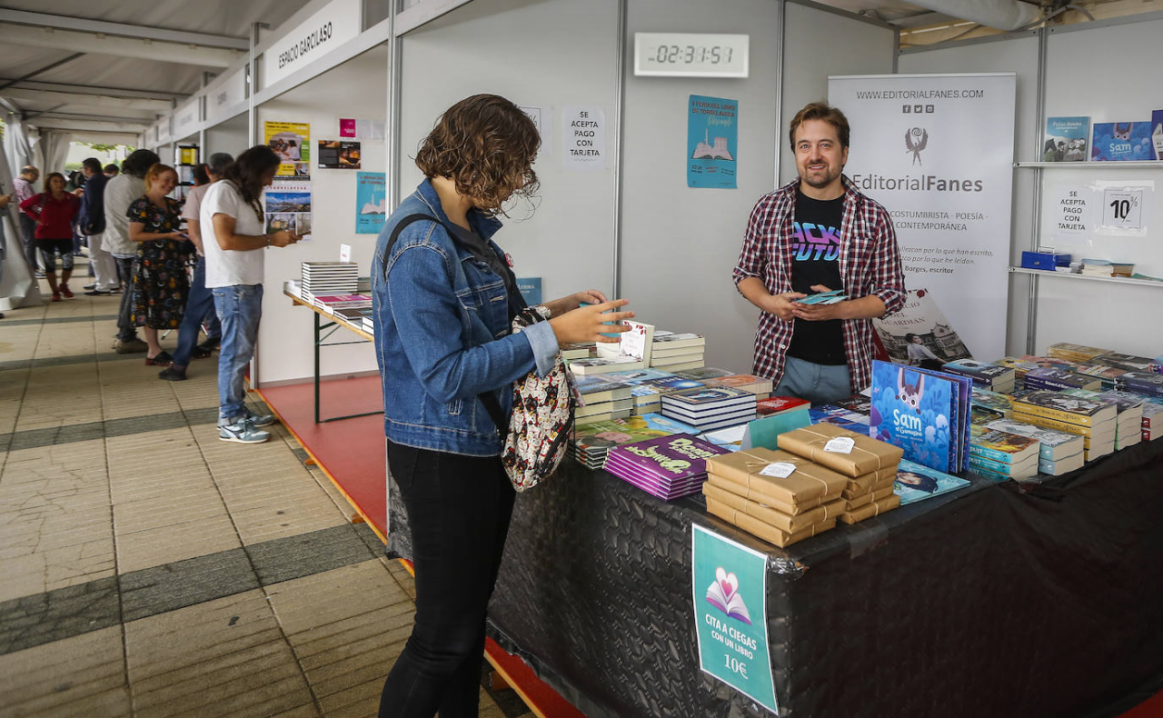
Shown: 2:31:51
